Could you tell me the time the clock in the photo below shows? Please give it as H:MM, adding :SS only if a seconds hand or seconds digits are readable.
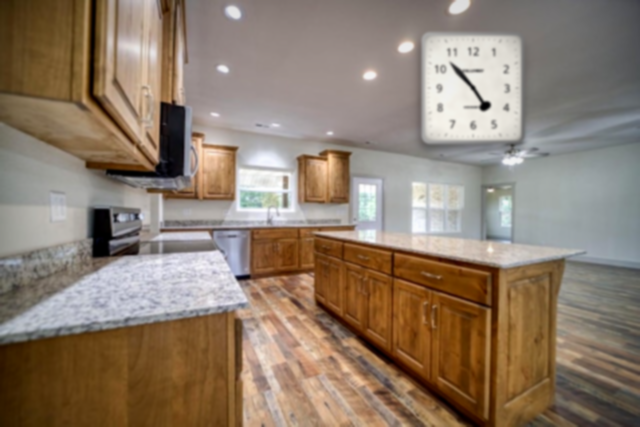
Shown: 4:53
